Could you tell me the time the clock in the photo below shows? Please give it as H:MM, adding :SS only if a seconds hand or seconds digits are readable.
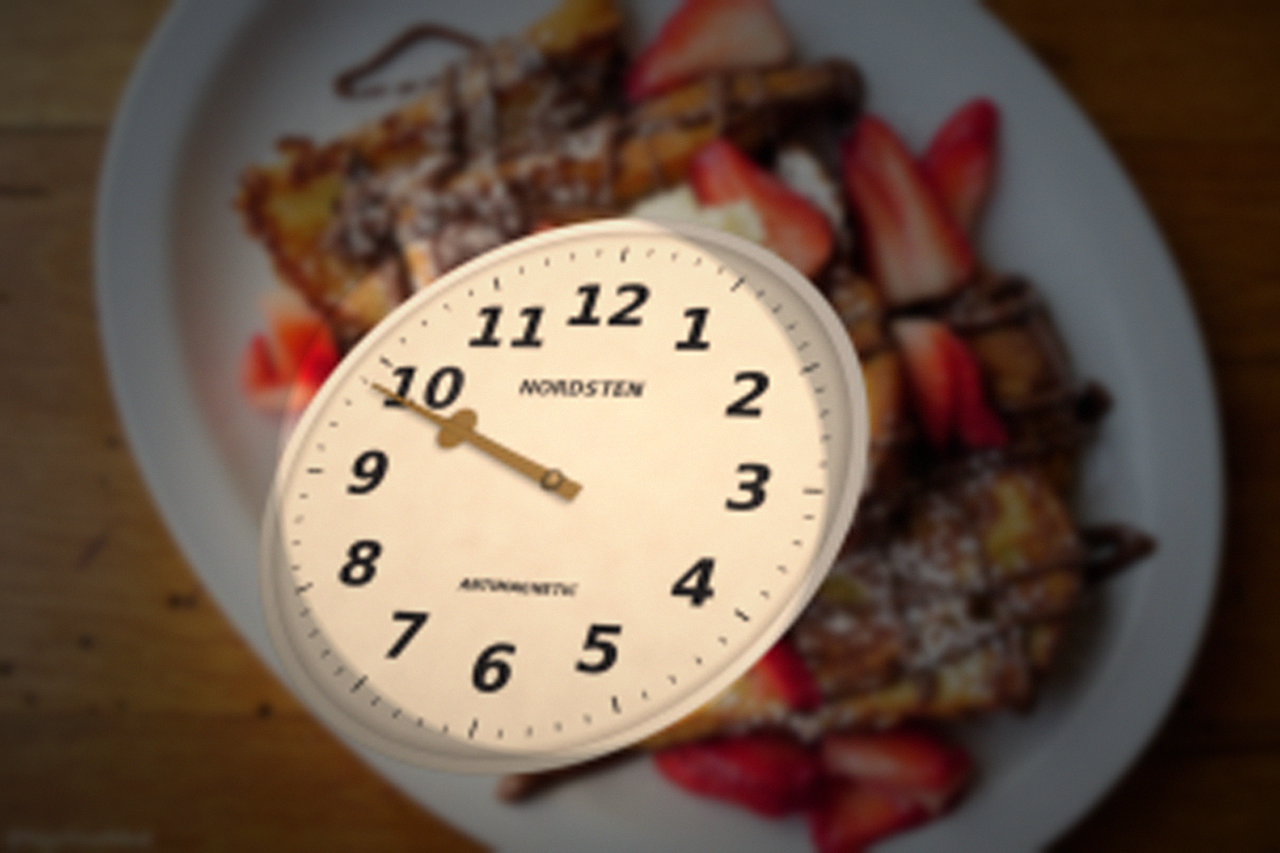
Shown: 9:49
